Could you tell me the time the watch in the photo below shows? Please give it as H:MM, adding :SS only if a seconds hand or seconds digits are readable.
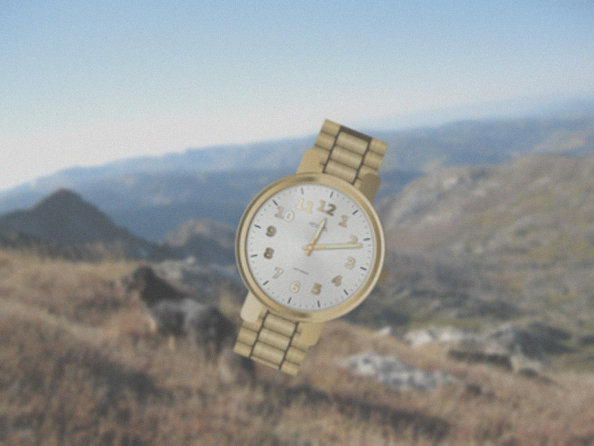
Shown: 12:11
